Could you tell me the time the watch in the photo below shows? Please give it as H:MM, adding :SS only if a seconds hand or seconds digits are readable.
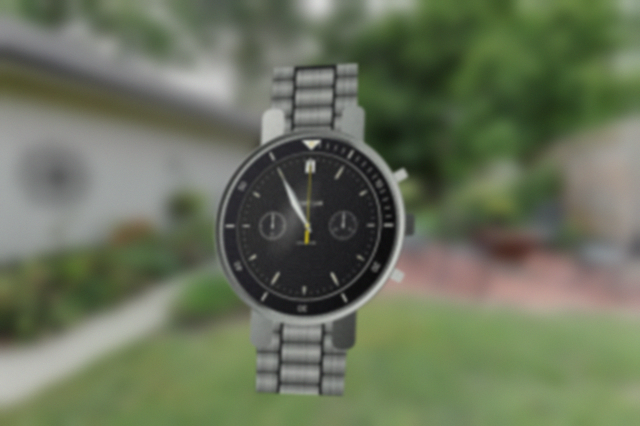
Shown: 10:55
